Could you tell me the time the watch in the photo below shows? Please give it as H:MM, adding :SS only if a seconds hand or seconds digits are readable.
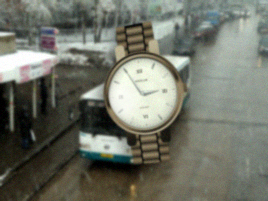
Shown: 2:55
